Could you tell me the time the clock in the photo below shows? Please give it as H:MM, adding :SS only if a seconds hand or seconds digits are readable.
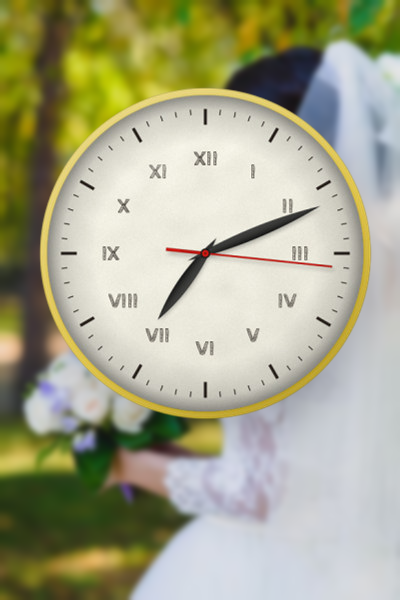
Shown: 7:11:16
